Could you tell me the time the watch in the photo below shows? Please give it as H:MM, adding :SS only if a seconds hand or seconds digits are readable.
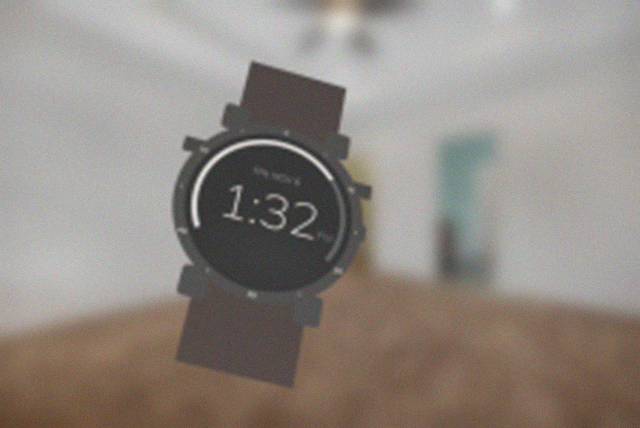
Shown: 1:32
